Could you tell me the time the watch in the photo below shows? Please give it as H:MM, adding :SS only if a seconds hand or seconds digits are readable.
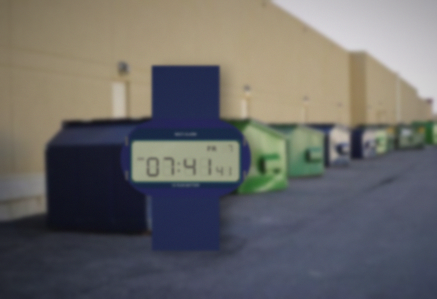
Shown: 7:41
